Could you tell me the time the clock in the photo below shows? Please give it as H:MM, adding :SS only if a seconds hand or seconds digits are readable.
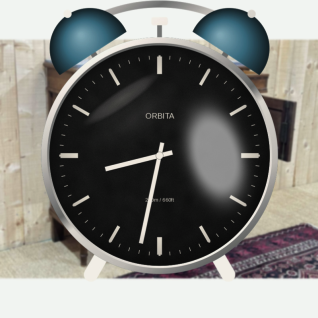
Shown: 8:32
